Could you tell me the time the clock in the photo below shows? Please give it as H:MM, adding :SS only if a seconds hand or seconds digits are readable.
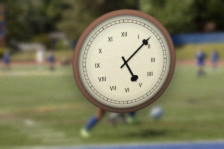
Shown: 5:08
